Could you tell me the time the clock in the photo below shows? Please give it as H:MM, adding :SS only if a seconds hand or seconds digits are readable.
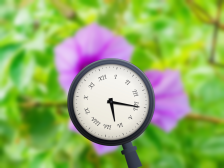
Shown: 6:20
